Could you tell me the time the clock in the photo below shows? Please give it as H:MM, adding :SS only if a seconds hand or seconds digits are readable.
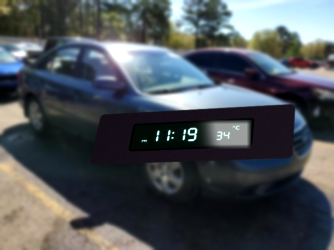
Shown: 11:19
